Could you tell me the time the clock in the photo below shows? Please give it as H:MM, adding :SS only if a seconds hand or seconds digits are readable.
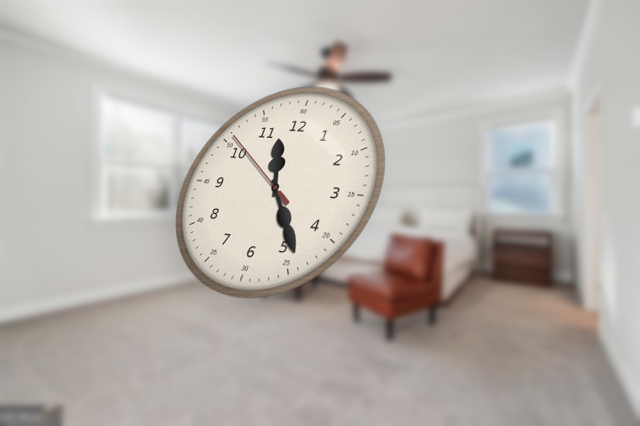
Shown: 11:23:51
